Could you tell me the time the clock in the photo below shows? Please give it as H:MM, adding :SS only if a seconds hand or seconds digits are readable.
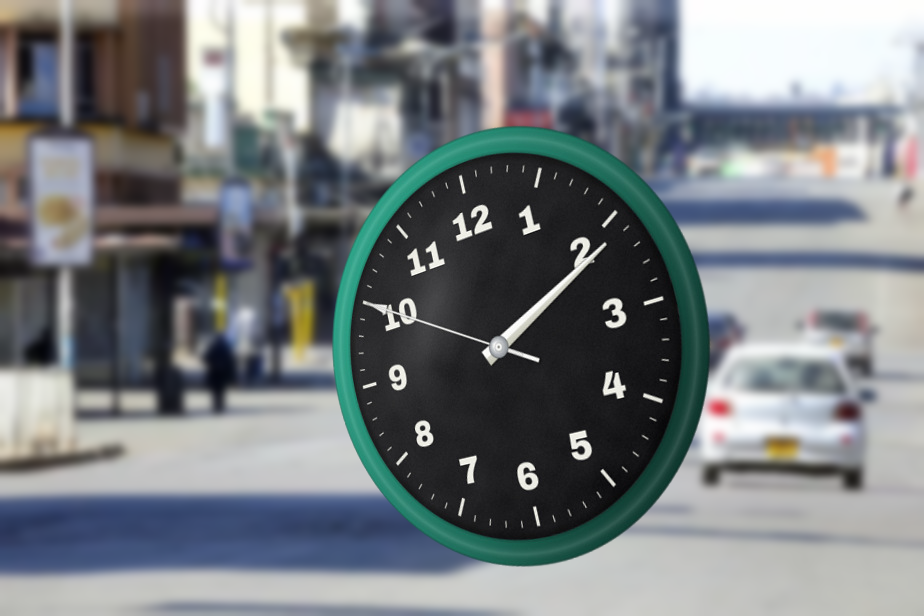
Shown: 2:10:50
